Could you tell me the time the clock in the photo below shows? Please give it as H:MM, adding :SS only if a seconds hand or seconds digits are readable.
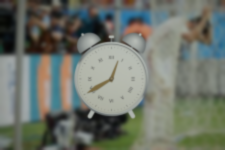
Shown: 12:40
